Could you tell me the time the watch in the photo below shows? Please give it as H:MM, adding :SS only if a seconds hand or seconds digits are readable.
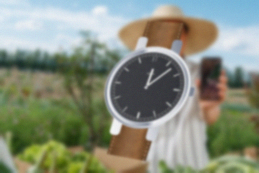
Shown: 12:07
